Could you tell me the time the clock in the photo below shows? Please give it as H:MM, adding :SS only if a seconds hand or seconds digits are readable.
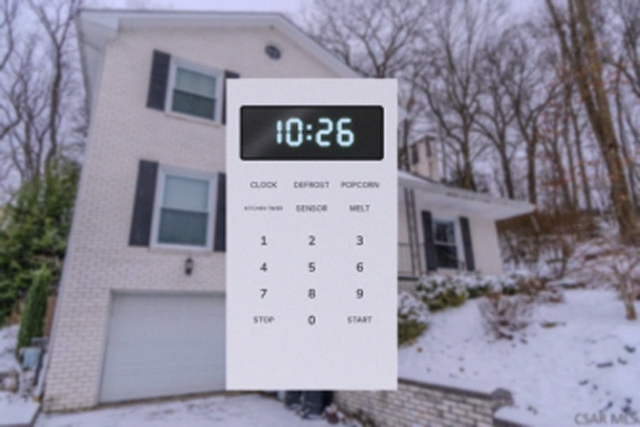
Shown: 10:26
